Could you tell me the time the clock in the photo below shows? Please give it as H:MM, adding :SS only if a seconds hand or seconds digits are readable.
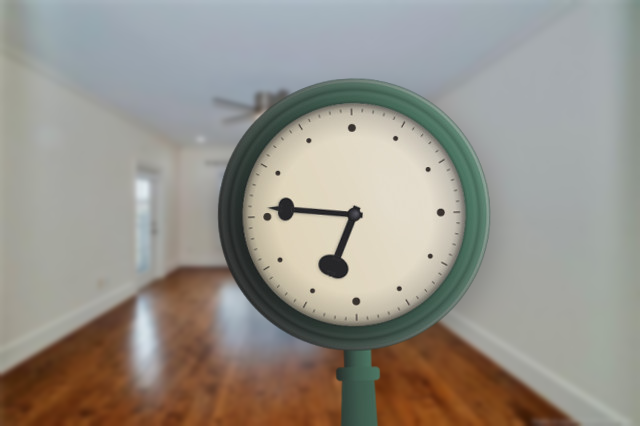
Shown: 6:46
